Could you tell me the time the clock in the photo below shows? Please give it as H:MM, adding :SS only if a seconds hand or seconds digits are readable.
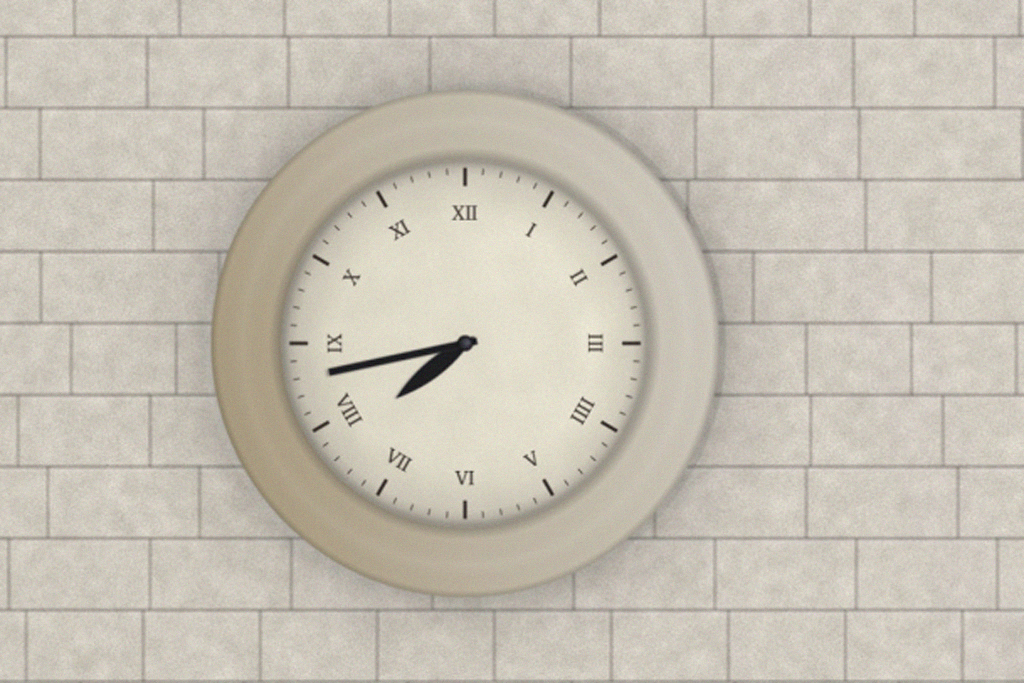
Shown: 7:43
